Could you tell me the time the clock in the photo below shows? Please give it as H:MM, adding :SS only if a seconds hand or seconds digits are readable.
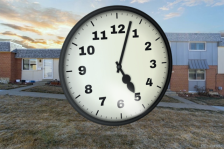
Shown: 5:03
